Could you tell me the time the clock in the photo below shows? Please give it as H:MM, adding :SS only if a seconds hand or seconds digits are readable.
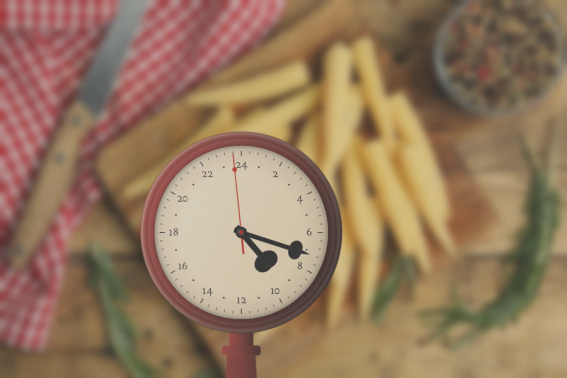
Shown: 9:17:59
